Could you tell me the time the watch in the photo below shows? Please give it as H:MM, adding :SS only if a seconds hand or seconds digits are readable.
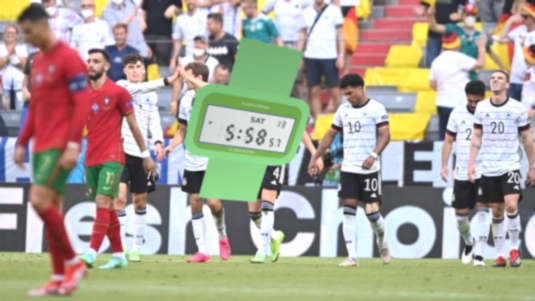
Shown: 5:58
